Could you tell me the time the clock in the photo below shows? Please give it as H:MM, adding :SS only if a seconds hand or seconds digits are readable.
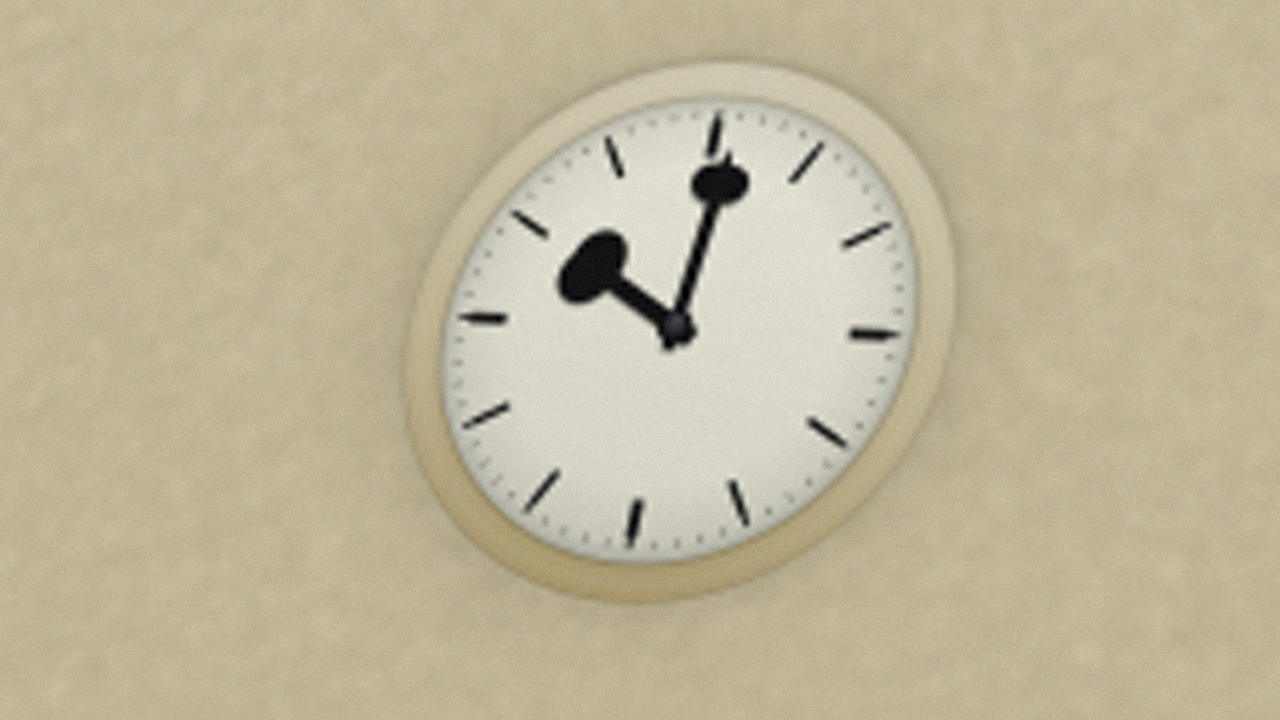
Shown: 10:01
